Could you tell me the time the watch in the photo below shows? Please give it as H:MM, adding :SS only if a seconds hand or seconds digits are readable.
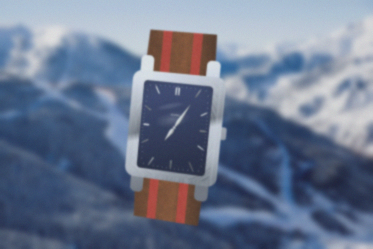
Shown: 7:05
